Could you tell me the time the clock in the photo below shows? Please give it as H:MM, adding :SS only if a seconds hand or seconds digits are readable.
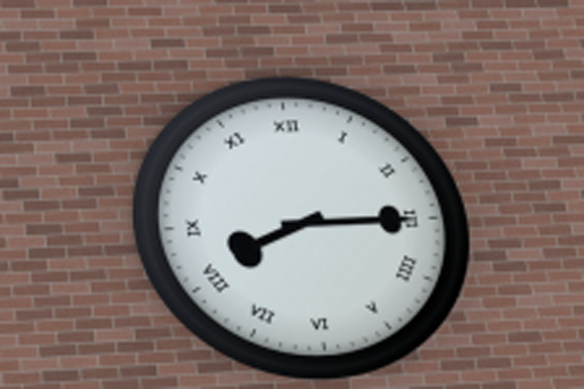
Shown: 8:15
